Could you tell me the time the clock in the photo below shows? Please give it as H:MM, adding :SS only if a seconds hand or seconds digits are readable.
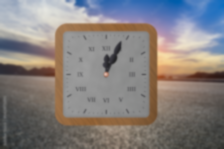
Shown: 12:04
